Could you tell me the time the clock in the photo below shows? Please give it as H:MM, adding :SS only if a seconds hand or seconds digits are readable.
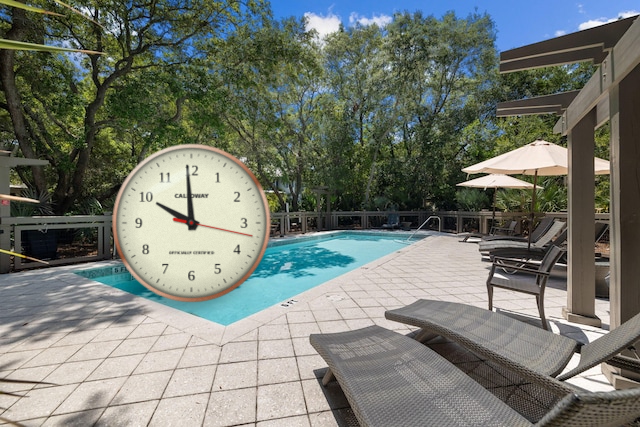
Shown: 9:59:17
